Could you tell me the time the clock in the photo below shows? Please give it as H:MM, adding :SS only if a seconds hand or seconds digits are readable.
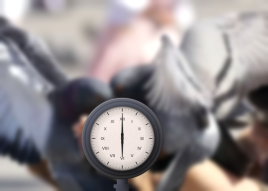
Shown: 6:00
